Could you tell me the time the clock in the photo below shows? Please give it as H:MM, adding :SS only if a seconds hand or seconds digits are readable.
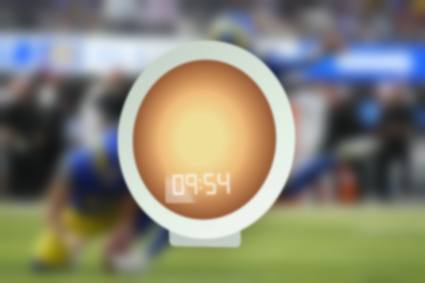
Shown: 9:54
